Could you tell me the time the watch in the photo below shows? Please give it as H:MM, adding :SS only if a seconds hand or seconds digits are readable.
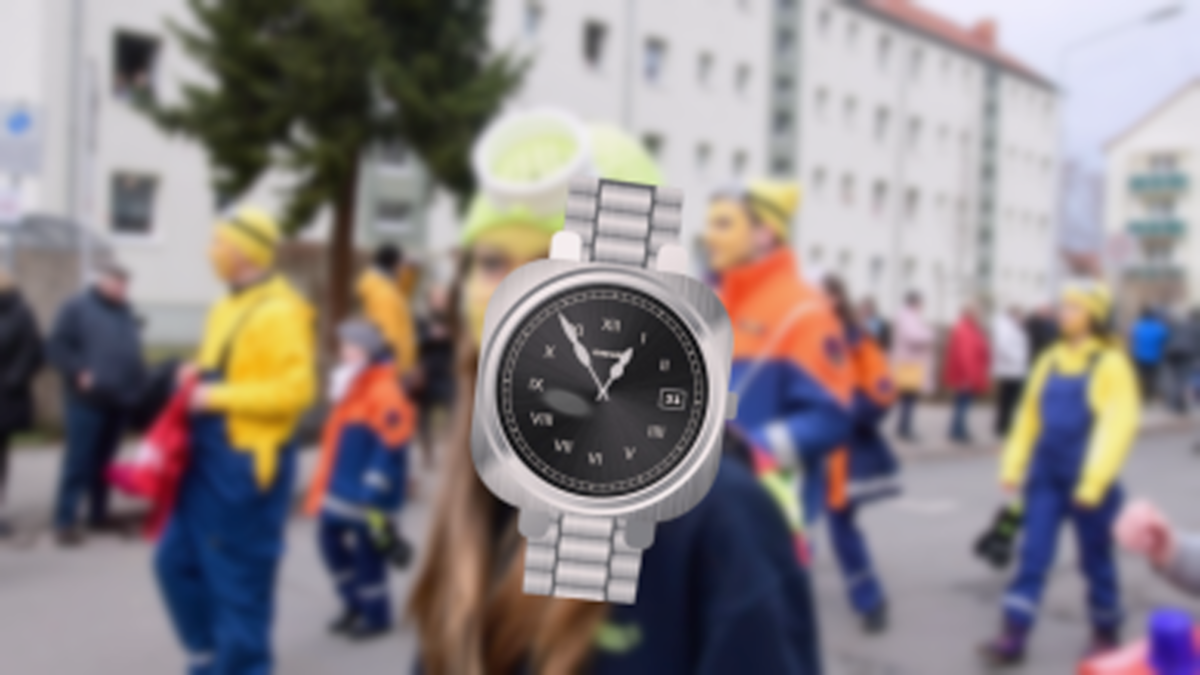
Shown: 12:54
